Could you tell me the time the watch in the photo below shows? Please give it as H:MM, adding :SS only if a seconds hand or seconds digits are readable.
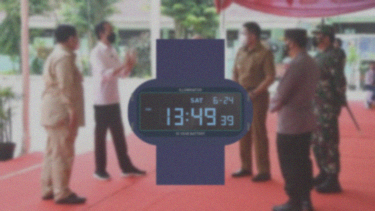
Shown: 13:49
